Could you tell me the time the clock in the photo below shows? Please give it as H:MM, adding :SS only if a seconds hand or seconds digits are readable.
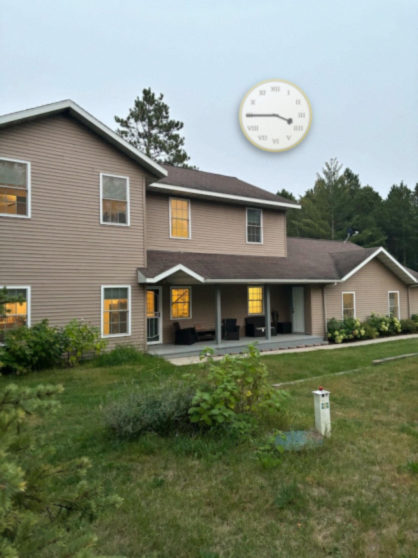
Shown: 3:45
